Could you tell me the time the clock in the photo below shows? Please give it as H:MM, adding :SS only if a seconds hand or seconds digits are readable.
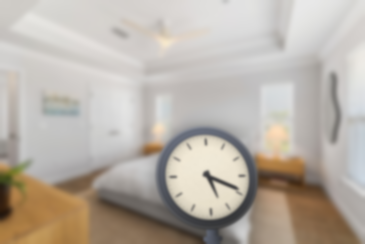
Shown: 5:19
